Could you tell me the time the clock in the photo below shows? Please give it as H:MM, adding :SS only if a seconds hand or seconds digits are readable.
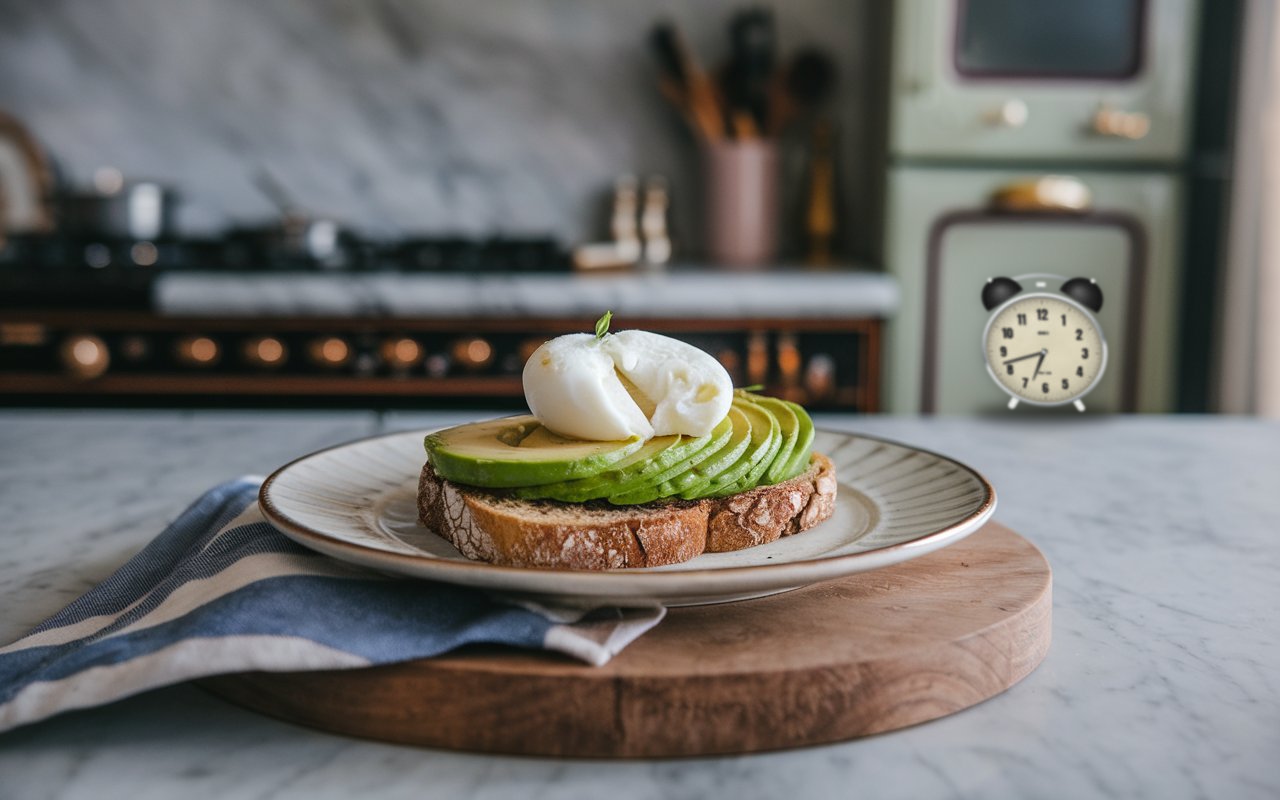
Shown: 6:42
